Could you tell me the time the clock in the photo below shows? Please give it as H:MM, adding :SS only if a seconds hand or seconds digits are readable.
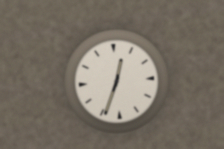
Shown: 12:34
